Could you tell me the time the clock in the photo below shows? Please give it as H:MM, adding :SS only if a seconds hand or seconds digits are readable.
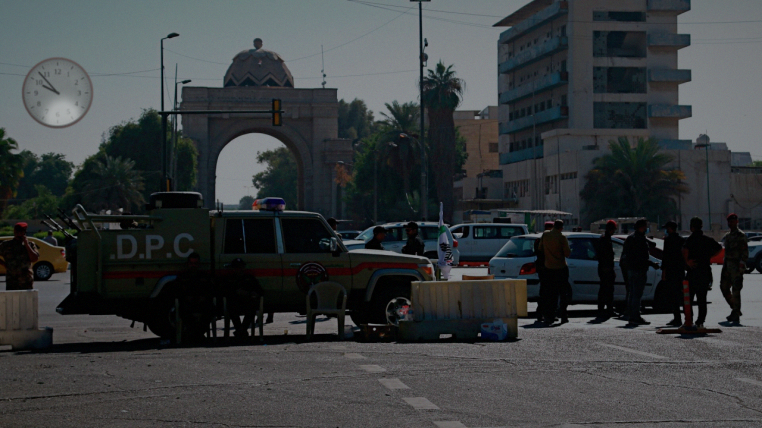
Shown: 9:53
